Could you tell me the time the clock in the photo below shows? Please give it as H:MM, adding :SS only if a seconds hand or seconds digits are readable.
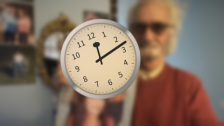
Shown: 12:13
